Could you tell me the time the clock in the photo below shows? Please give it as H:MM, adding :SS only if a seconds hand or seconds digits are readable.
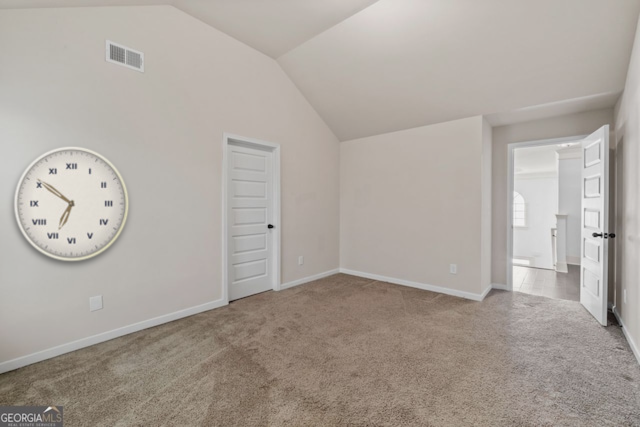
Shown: 6:51
